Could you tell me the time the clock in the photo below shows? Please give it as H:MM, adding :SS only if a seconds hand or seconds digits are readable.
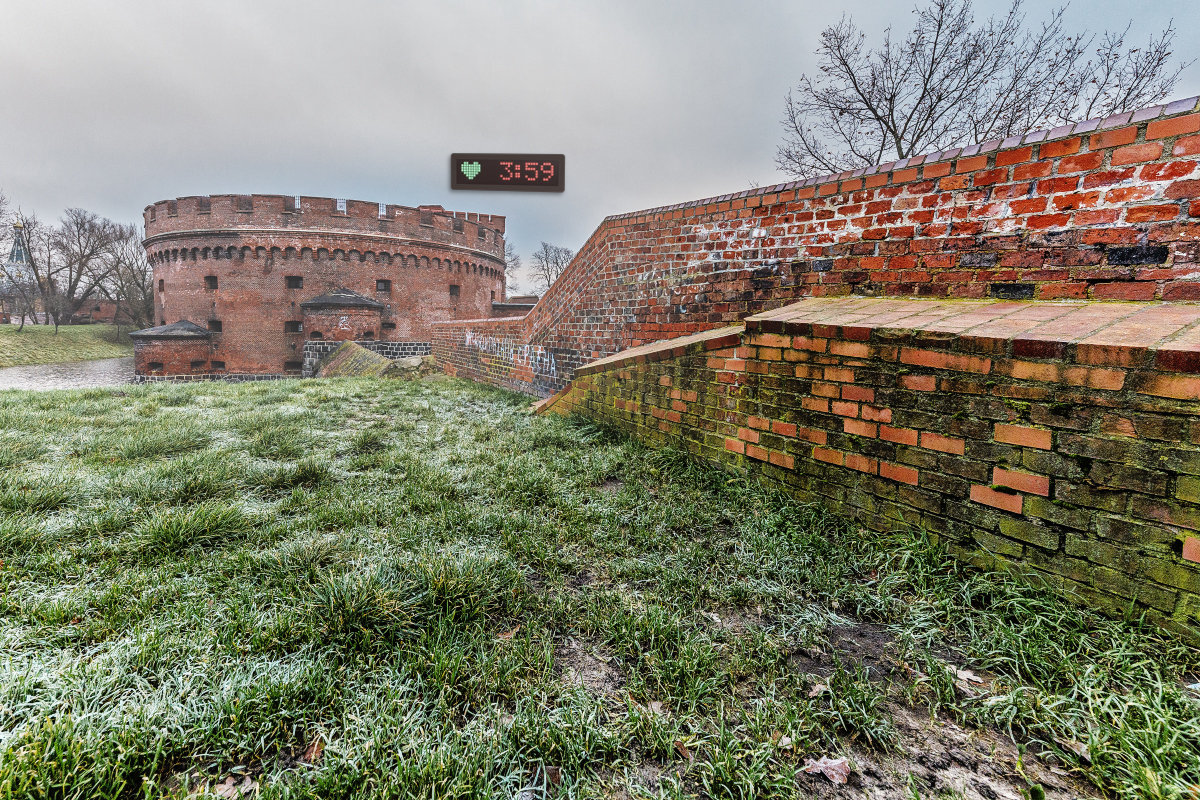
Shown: 3:59
